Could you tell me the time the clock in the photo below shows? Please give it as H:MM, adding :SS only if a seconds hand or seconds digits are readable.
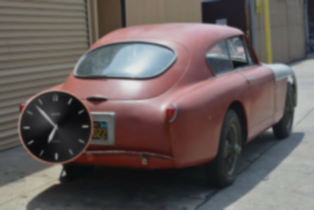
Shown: 6:53
